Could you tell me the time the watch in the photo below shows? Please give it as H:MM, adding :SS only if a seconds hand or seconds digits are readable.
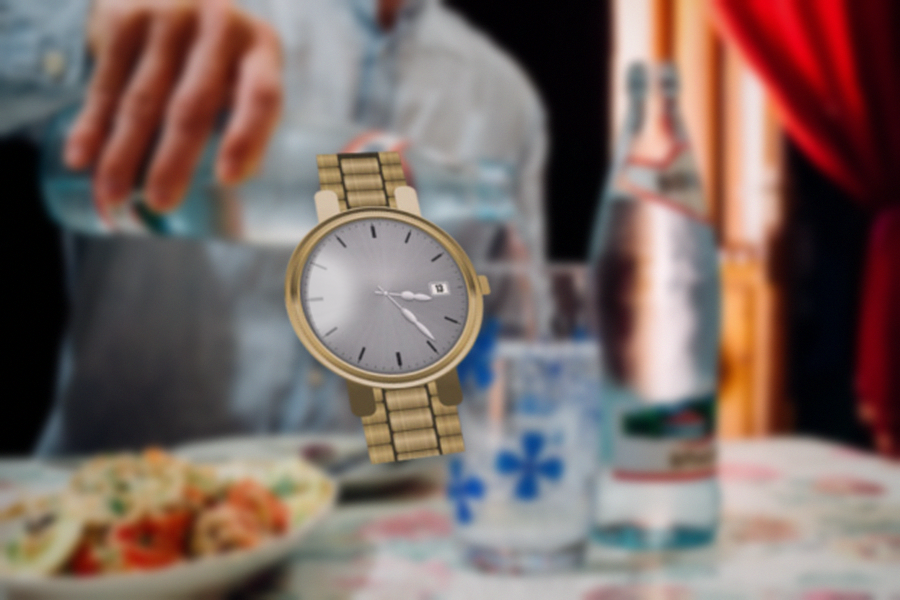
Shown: 3:24
